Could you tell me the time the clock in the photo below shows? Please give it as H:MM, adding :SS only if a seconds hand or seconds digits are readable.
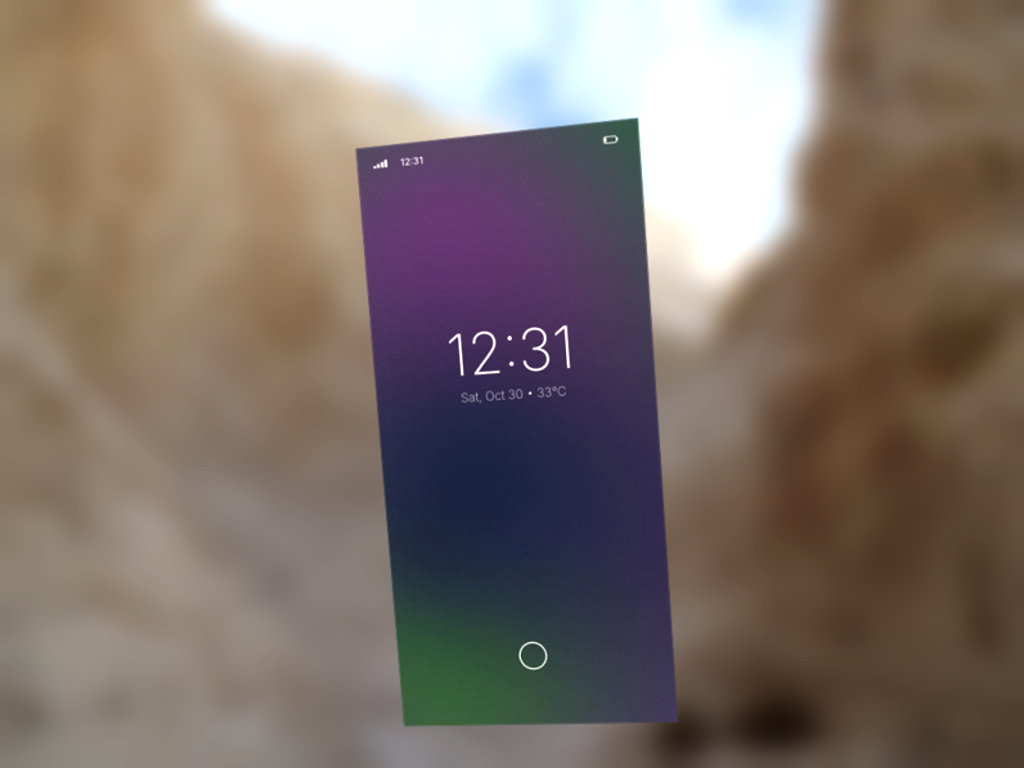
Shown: 12:31
